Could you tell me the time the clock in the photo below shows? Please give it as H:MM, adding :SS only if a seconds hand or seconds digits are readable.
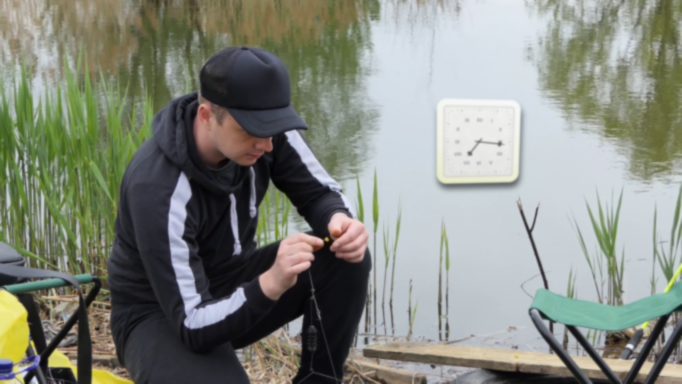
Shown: 7:16
